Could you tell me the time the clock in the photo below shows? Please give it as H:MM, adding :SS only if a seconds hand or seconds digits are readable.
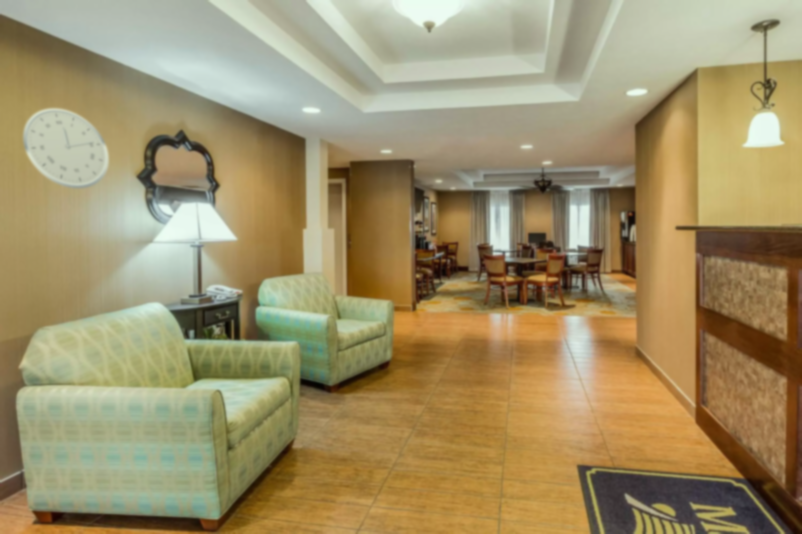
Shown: 12:14
